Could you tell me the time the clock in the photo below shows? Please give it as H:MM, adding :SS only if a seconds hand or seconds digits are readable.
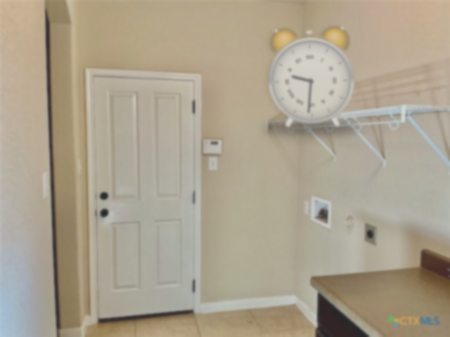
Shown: 9:31
